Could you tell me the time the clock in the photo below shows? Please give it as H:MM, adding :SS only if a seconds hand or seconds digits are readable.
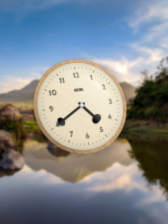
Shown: 4:40
